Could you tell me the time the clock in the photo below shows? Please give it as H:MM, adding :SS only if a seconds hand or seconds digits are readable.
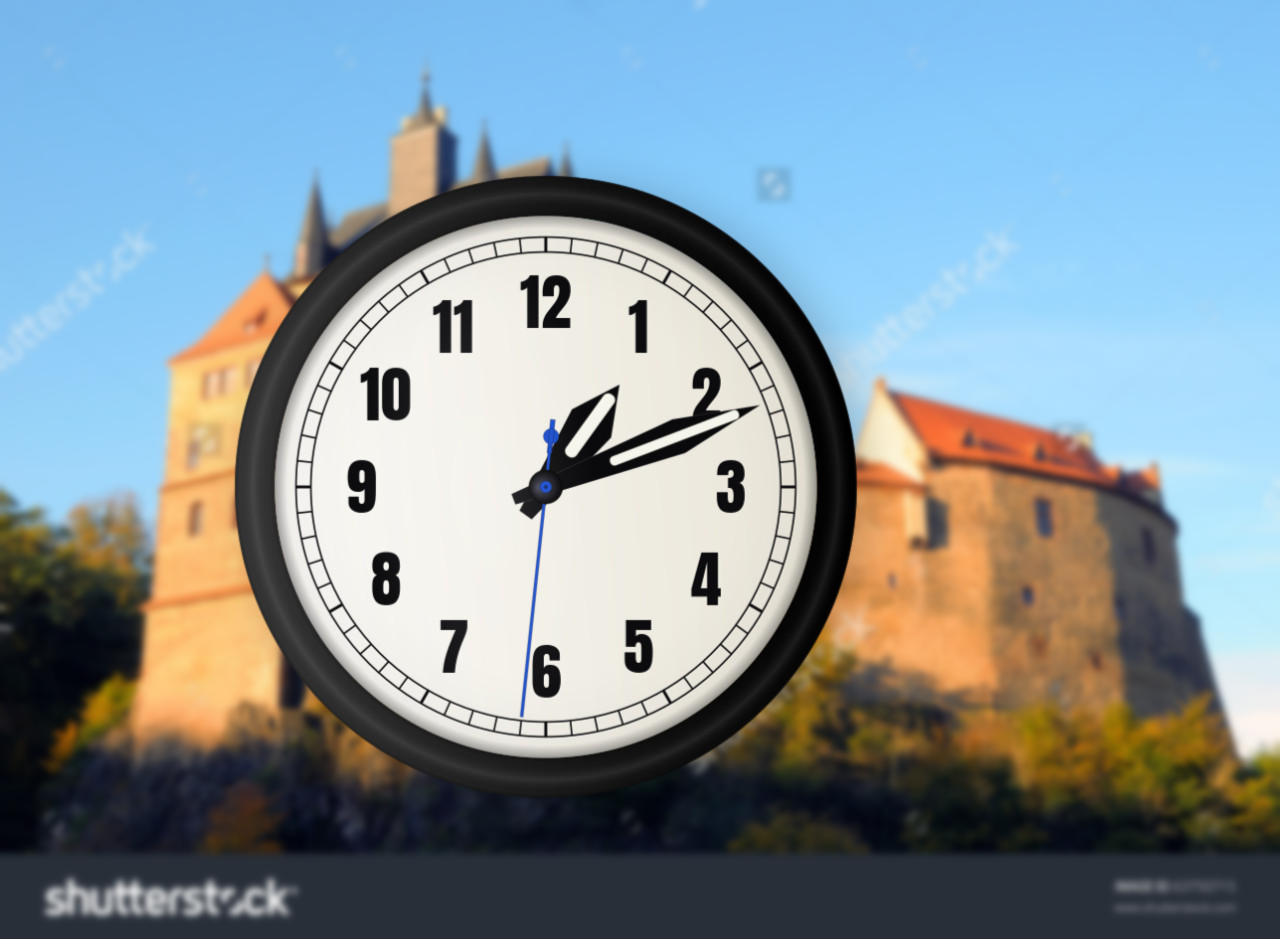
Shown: 1:11:31
